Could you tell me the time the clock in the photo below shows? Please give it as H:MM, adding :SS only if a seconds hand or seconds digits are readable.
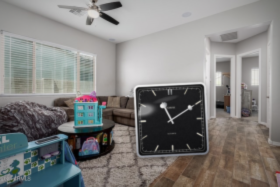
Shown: 11:10
